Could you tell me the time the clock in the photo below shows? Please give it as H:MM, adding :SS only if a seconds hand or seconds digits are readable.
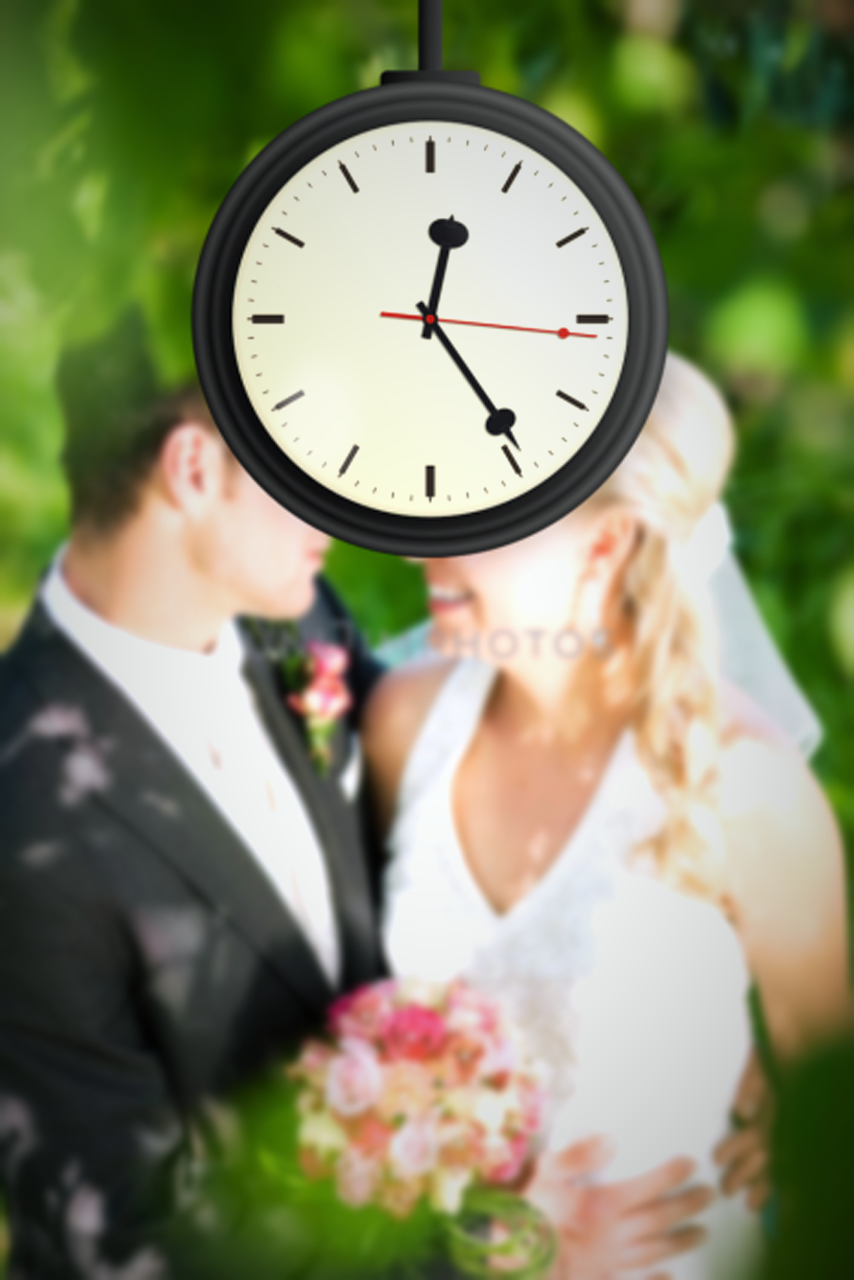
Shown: 12:24:16
